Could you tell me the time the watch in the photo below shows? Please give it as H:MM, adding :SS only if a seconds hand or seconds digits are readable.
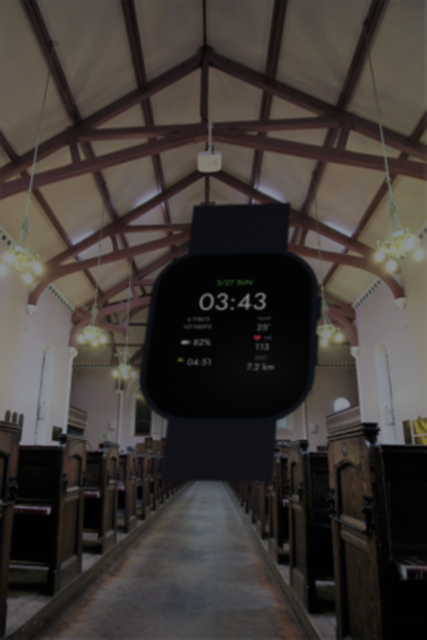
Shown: 3:43
